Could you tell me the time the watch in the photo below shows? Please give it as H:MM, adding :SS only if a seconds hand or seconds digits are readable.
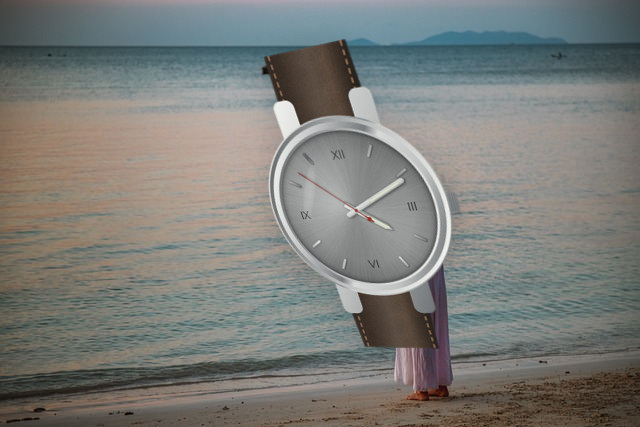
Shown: 4:10:52
